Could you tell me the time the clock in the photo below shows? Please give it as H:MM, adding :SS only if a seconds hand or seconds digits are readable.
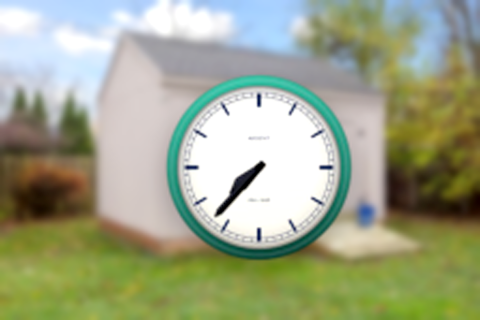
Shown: 7:37
